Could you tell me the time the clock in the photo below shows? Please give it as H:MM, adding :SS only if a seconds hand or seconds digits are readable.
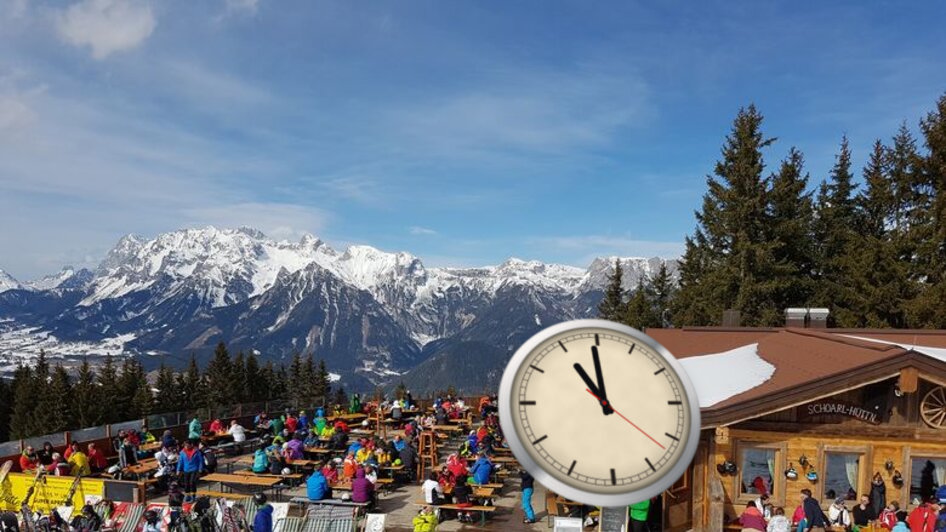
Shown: 10:59:22
